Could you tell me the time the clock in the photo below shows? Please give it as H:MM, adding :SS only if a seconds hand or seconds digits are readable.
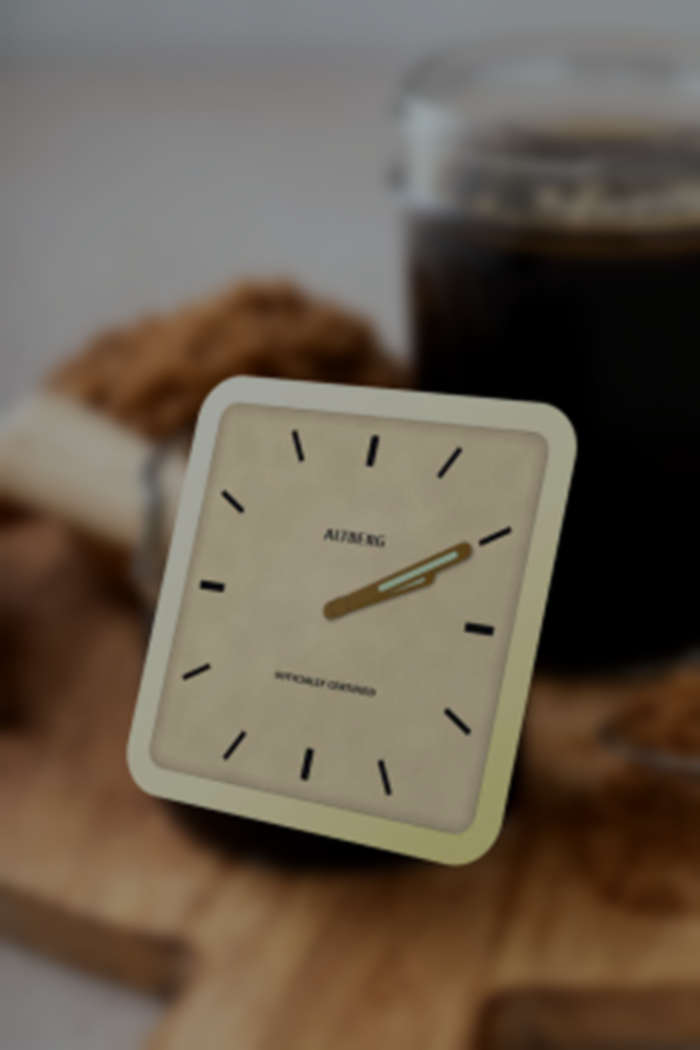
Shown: 2:10
